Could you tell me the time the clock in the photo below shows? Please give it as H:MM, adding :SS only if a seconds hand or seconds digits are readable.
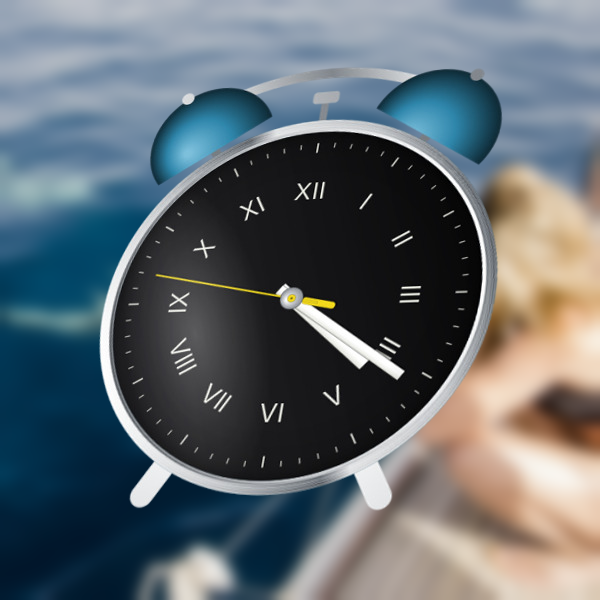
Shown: 4:20:47
